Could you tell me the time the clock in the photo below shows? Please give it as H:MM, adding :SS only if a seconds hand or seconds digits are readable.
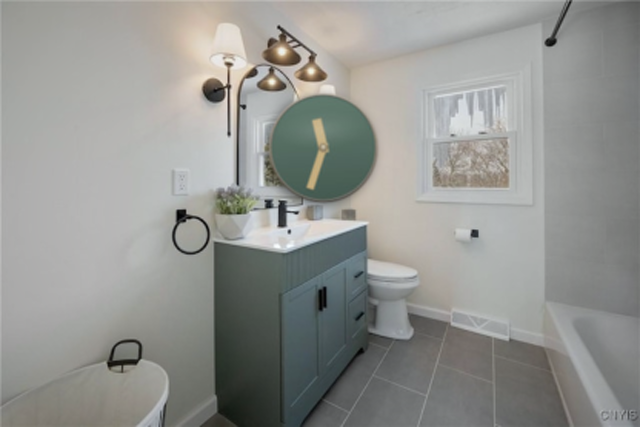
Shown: 11:33
